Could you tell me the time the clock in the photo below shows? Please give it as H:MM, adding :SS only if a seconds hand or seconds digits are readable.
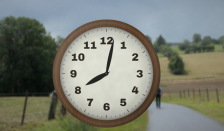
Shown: 8:02
